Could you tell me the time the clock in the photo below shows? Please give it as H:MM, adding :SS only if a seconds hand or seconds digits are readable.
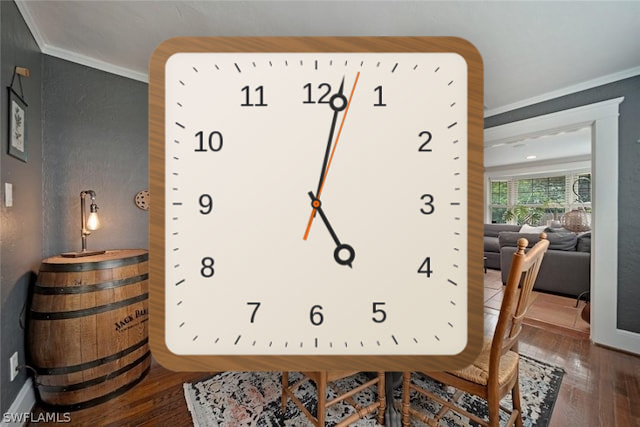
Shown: 5:02:03
